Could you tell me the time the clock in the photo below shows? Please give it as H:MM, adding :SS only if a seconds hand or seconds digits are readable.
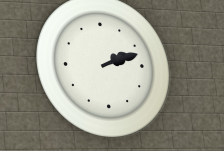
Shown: 2:12
